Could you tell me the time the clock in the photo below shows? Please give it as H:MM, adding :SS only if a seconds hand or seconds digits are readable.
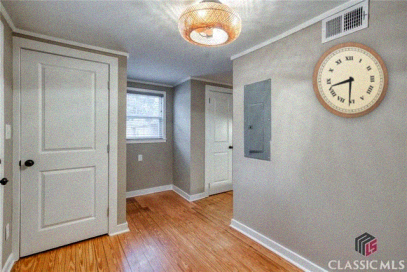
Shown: 8:31
